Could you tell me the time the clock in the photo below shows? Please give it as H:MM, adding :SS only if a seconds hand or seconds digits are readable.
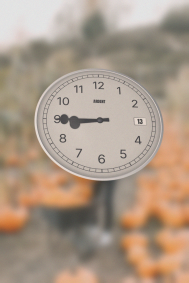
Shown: 8:45
